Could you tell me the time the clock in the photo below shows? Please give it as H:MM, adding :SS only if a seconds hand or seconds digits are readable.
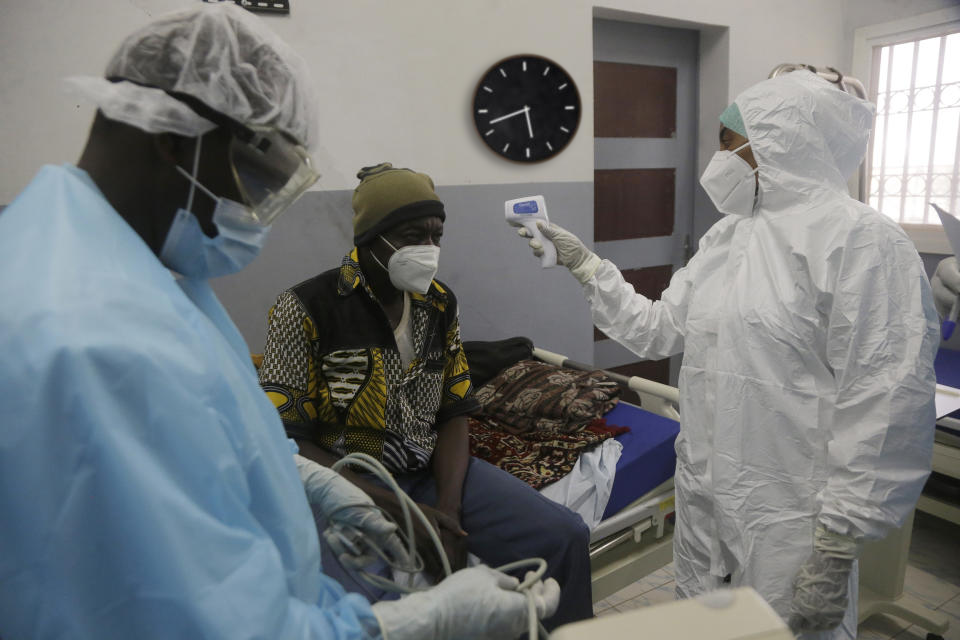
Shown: 5:42
